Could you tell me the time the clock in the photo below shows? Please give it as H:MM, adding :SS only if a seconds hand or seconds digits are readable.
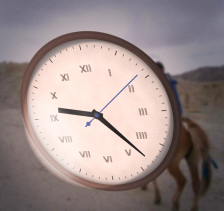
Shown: 9:23:09
